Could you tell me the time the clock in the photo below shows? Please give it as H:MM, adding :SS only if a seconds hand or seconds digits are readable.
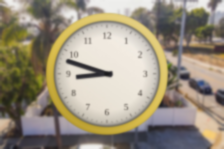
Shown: 8:48
